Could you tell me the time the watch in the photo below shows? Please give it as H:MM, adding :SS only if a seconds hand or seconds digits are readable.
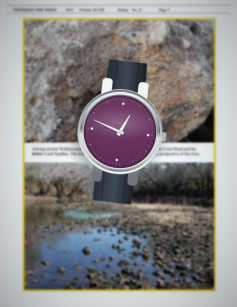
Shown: 12:48
